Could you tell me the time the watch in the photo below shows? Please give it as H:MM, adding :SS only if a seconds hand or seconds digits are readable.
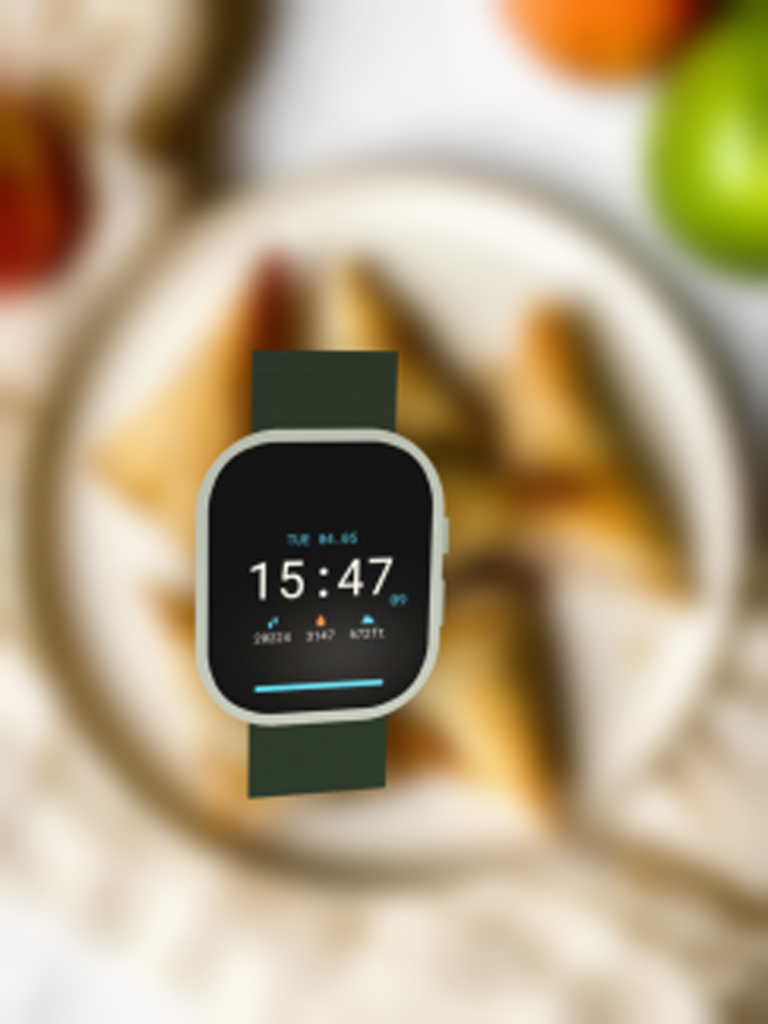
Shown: 15:47
